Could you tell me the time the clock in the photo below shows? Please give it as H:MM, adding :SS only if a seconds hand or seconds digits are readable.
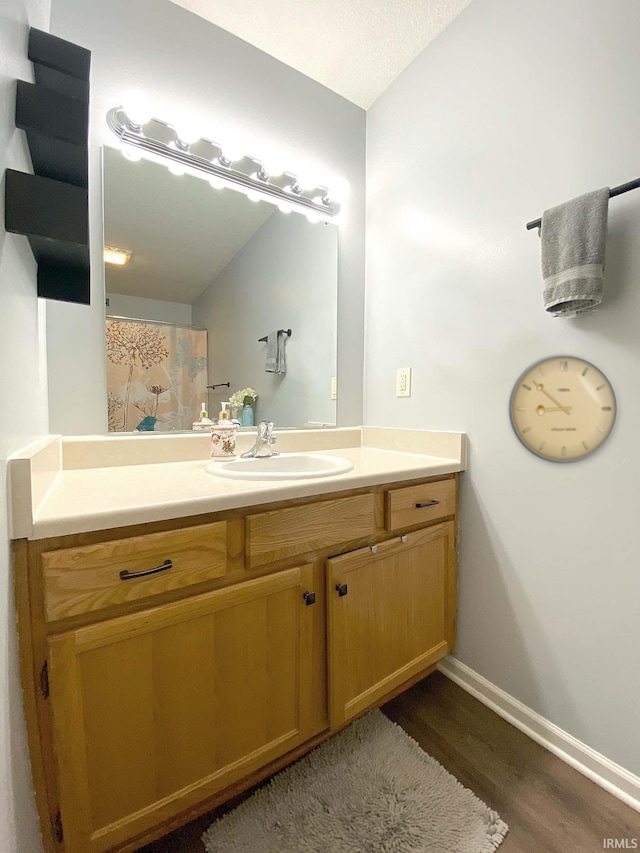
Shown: 8:52
